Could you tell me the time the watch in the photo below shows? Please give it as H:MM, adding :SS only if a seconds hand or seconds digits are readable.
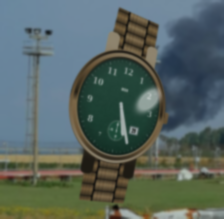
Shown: 5:26
